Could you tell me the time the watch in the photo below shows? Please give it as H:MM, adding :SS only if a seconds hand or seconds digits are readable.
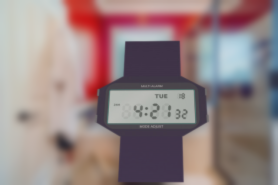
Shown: 4:21:32
